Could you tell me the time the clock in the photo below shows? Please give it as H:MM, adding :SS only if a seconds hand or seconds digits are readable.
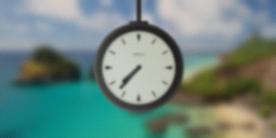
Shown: 7:37
